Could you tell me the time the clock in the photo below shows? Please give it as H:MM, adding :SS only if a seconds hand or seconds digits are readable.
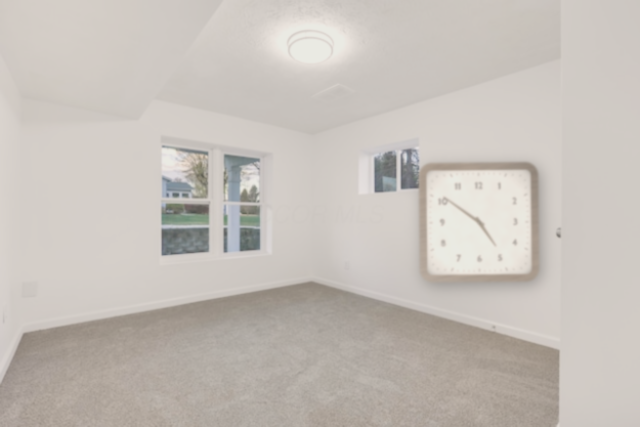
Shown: 4:51
